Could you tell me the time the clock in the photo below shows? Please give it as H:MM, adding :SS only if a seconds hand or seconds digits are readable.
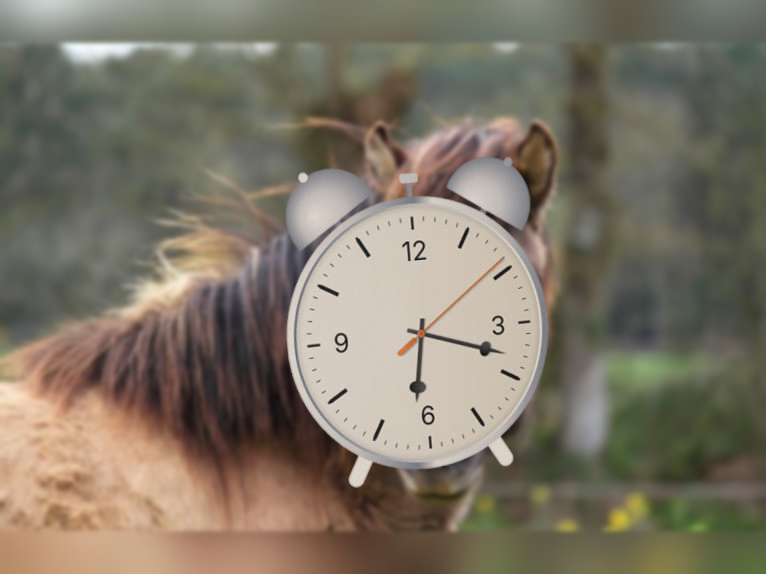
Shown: 6:18:09
